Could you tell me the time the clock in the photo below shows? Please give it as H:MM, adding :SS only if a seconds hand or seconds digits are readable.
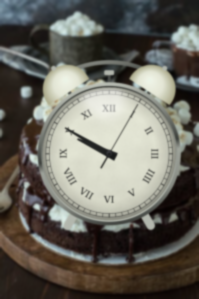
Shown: 9:50:05
